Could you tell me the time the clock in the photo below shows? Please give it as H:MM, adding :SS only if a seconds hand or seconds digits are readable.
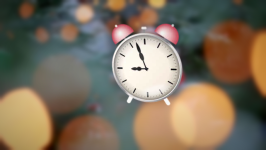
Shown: 8:57
